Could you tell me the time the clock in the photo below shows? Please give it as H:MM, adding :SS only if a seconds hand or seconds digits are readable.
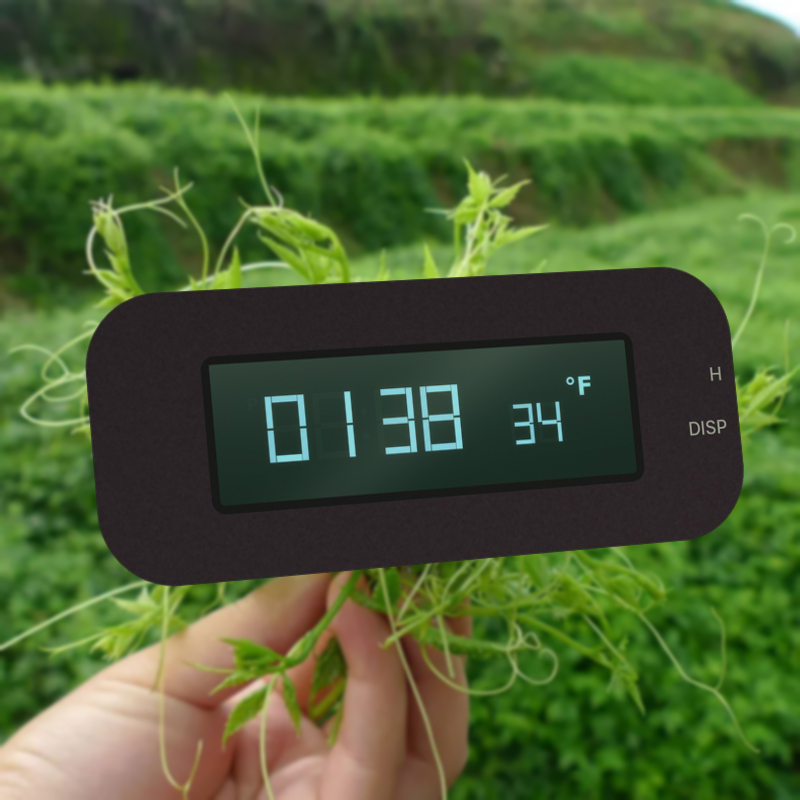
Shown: 1:38
